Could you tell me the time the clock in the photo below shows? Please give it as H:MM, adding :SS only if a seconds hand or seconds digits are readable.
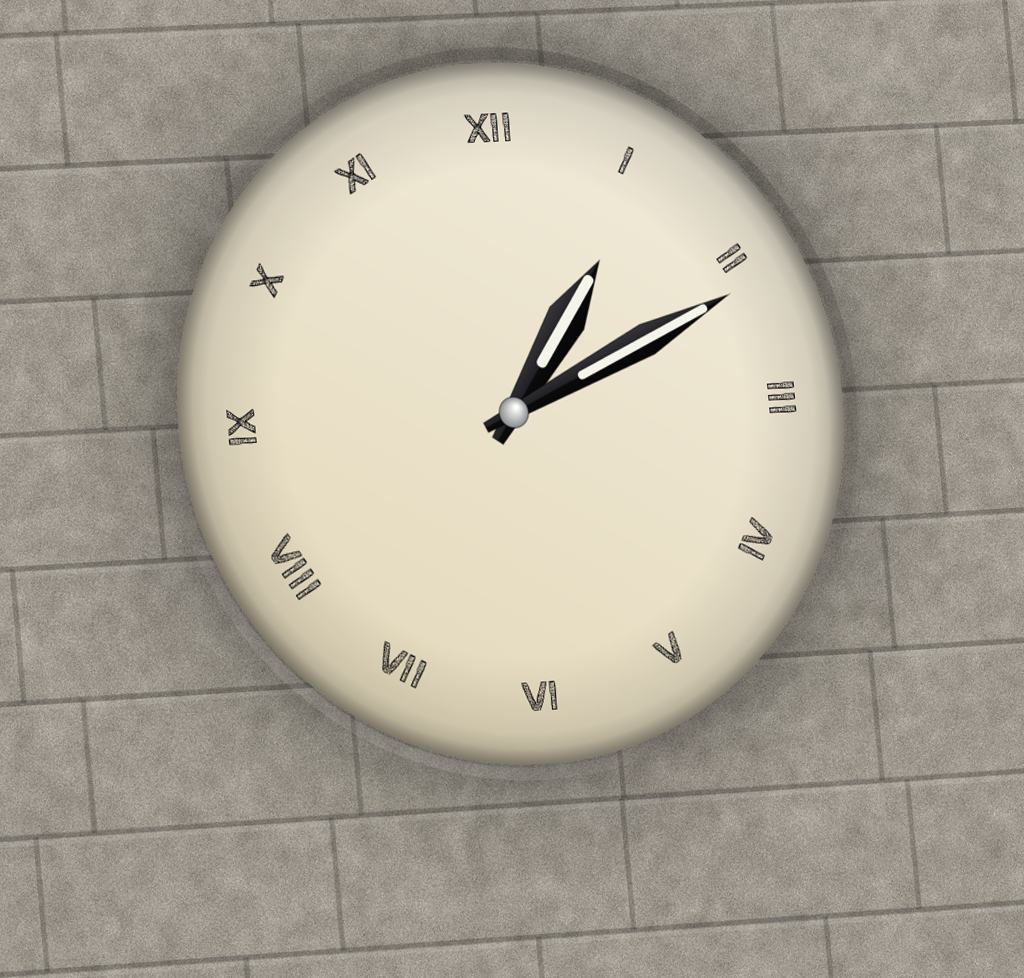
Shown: 1:11
